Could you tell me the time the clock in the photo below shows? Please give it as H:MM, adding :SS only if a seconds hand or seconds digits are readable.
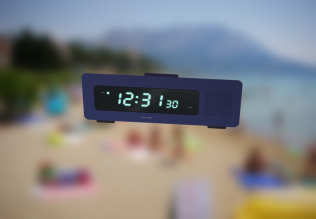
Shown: 12:31:30
